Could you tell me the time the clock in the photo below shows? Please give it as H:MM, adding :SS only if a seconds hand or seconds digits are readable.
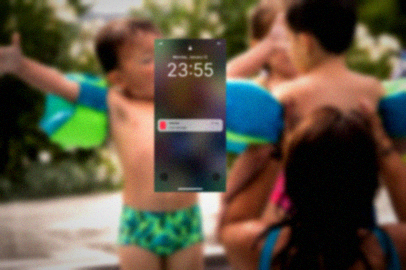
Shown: 23:55
